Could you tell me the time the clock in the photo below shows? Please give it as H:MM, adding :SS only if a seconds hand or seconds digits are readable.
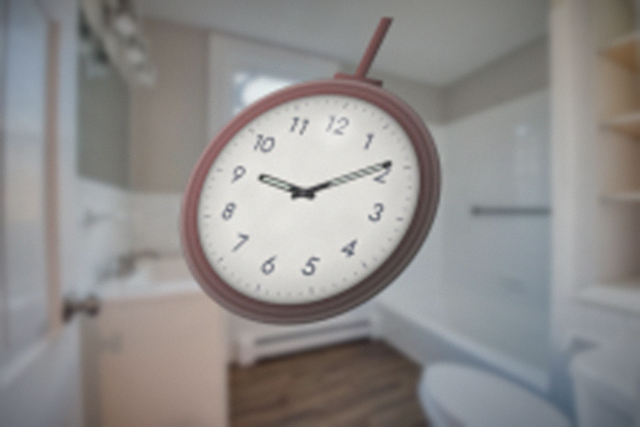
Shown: 9:09
